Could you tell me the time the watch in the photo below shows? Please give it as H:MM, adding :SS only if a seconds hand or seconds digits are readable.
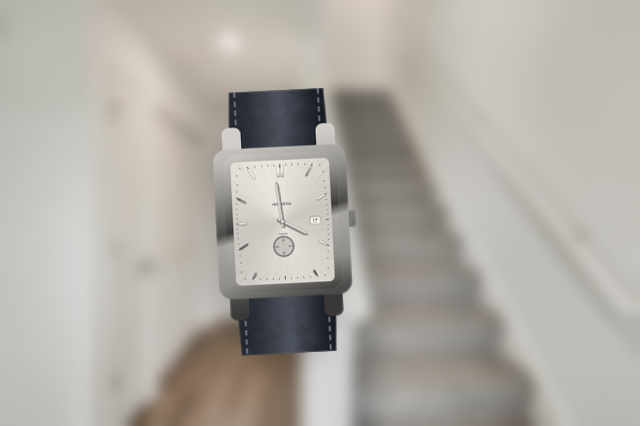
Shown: 3:59
